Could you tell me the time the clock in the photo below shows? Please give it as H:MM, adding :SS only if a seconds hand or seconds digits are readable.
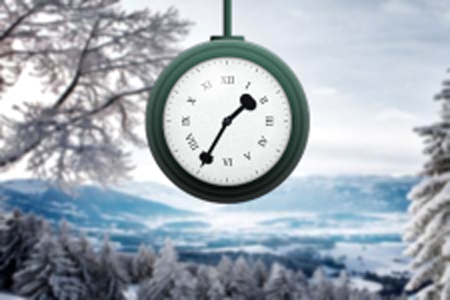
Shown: 1:35
